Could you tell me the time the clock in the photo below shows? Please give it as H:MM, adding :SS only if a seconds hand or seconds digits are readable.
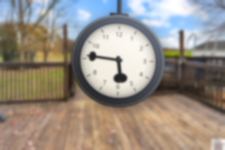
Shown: 5:46
